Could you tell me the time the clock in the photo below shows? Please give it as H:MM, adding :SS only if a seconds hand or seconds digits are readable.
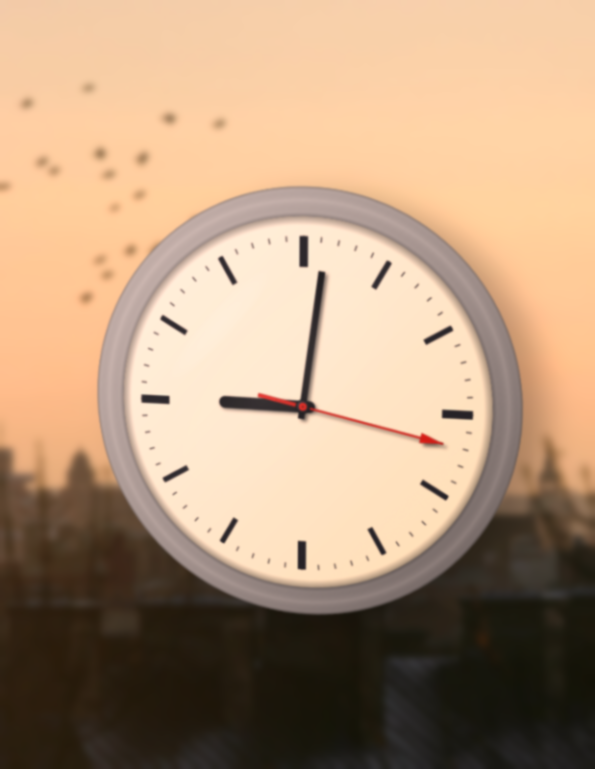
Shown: 9:01:17
